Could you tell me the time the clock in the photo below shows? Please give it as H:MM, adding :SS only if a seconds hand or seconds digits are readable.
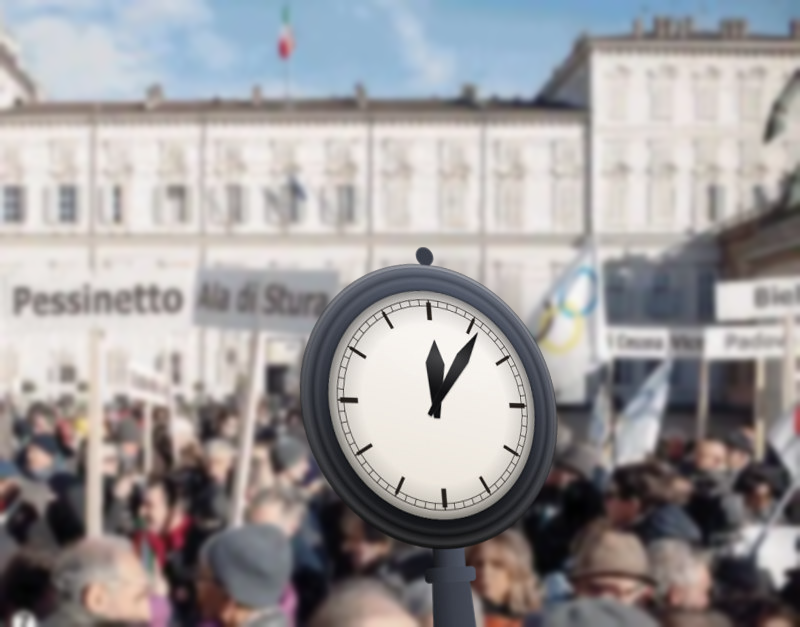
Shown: 12:06
